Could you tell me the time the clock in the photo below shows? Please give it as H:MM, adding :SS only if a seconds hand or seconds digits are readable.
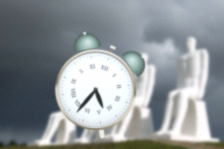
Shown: 4:33
